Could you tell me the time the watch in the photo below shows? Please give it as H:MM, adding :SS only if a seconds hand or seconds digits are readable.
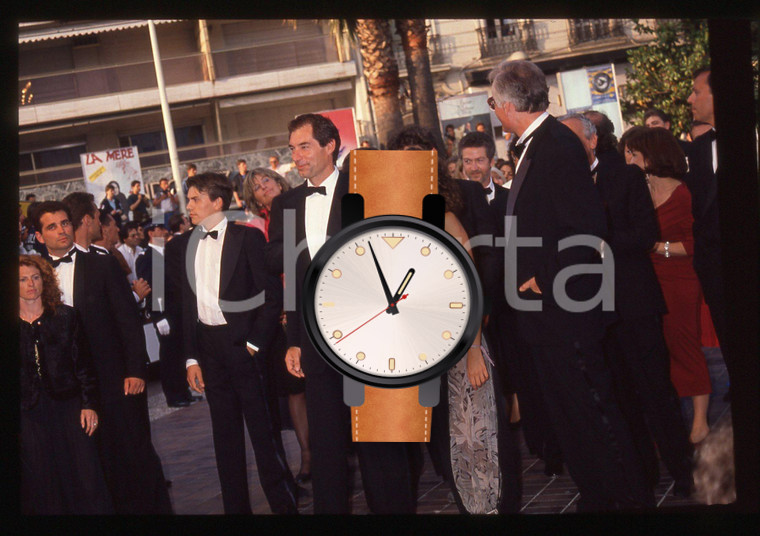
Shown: 12:56:39
